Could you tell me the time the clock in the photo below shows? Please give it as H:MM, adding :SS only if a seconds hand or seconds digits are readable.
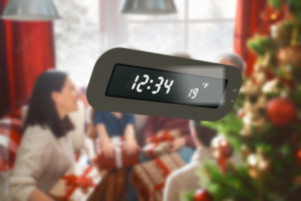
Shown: 12:34
